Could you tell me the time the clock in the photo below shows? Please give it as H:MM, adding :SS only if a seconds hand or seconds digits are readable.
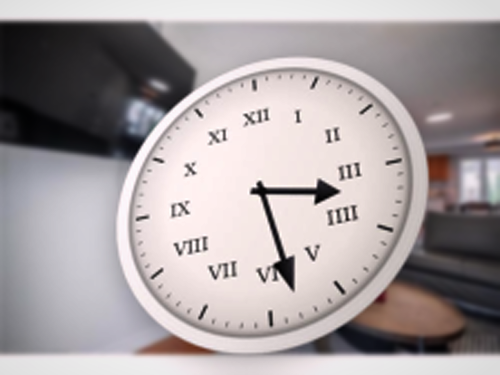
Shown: 3:28
